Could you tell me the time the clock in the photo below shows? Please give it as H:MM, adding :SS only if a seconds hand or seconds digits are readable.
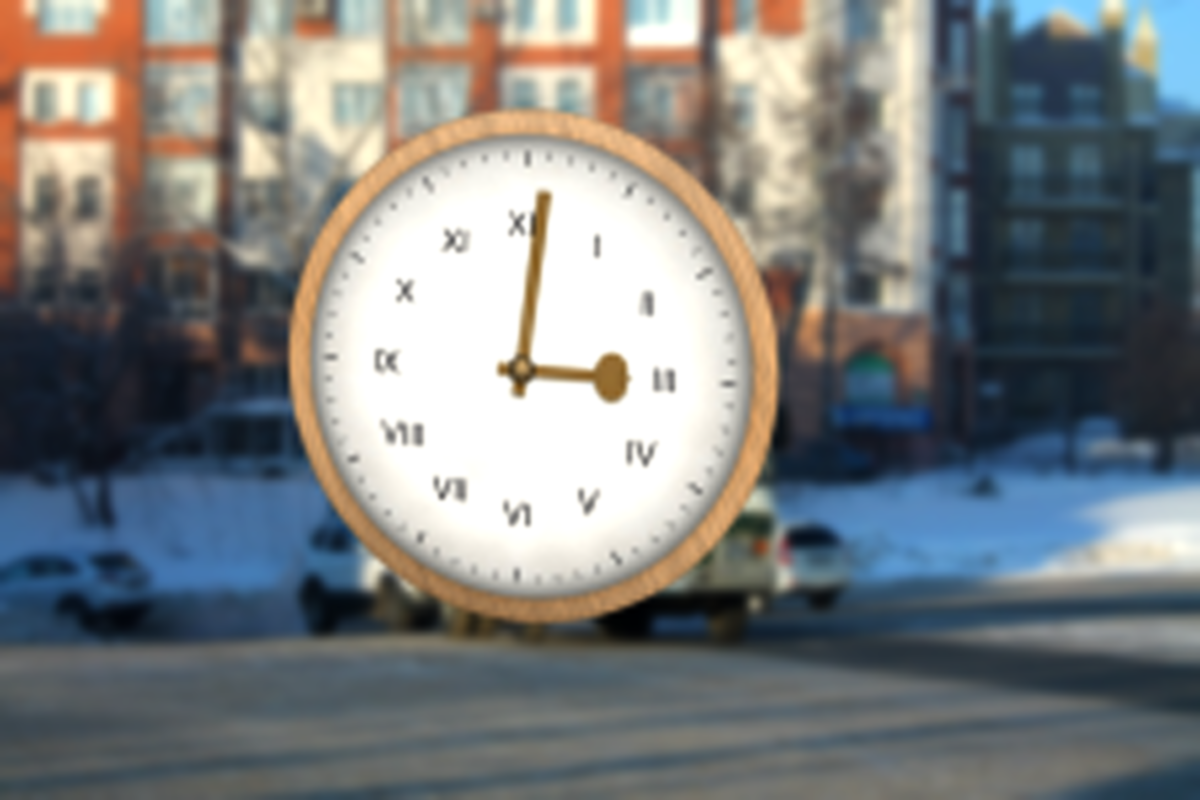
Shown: 3:01
